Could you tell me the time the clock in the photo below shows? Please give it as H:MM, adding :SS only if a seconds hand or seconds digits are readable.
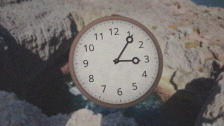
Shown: 3:06
